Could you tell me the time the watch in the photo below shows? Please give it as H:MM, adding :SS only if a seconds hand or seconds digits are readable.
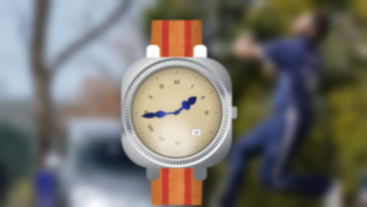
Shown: 1:44
